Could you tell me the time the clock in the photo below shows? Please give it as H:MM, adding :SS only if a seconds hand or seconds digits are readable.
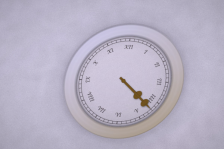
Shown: 4:22
